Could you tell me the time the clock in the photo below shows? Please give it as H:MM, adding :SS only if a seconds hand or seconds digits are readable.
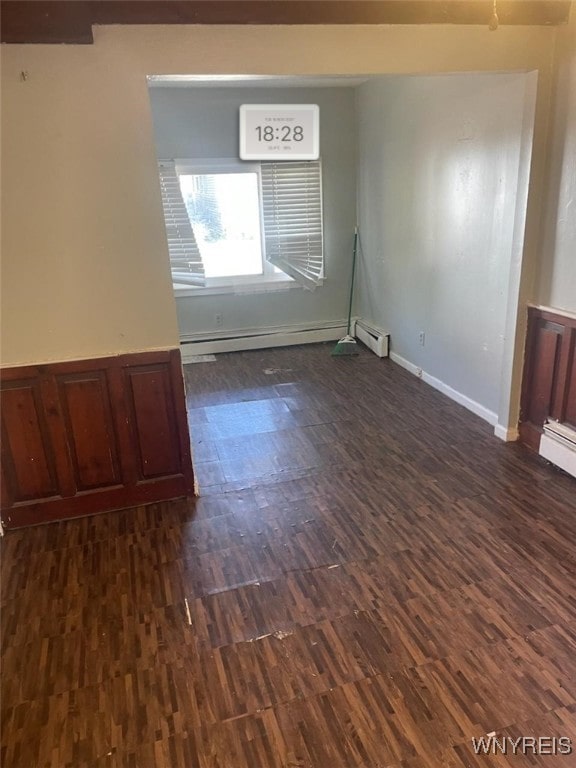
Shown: 18:28
